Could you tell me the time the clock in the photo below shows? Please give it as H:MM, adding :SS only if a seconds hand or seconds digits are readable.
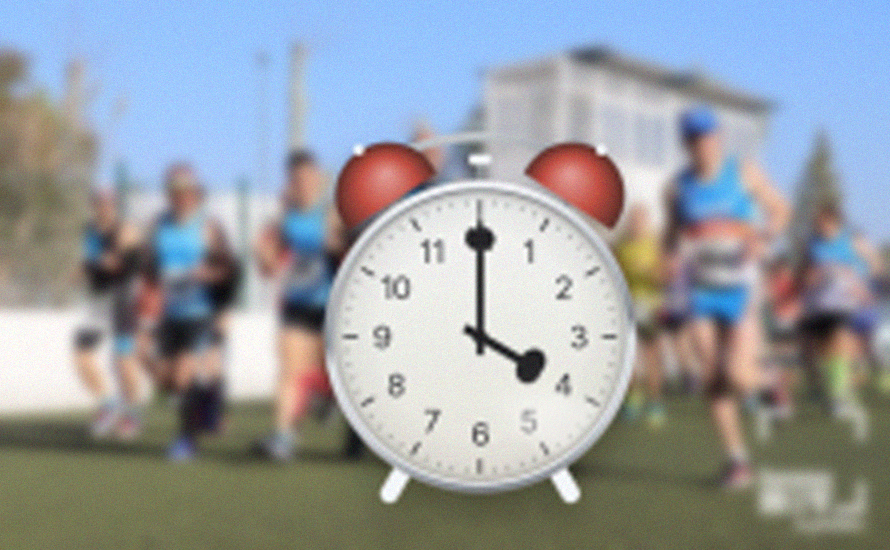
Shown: 4:00
